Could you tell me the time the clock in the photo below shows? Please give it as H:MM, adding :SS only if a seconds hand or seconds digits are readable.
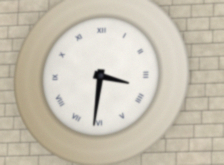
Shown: 3:31
